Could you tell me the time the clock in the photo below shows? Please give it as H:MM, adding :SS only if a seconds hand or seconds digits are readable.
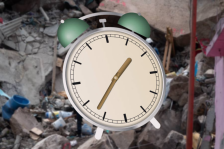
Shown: 1:37
